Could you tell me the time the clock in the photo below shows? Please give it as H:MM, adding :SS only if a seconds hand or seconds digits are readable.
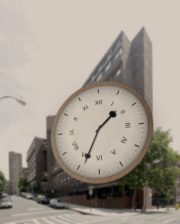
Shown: 1:34
